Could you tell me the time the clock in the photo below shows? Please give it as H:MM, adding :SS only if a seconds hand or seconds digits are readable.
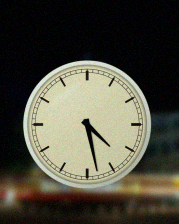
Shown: 4:28
